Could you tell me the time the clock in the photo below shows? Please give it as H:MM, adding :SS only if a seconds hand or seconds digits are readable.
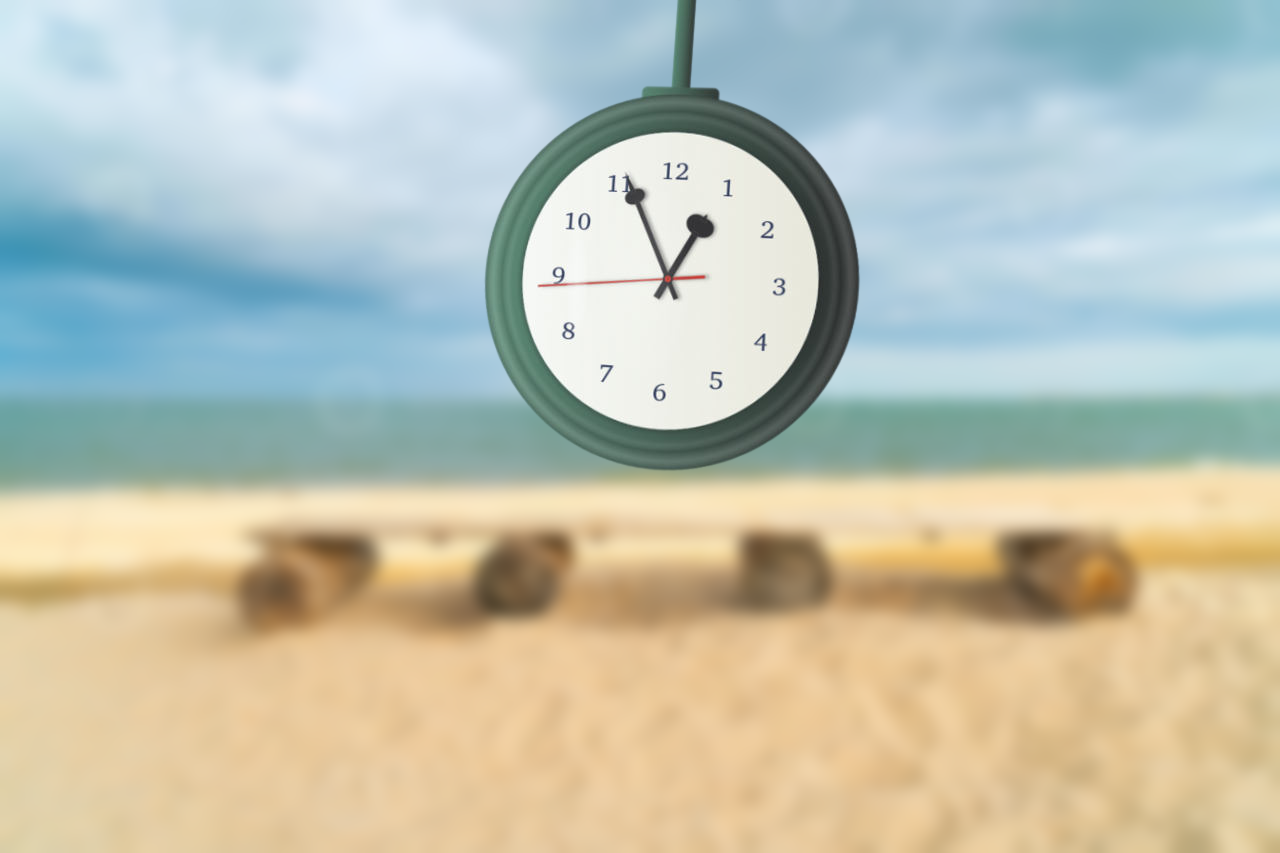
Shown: 12:55:44
